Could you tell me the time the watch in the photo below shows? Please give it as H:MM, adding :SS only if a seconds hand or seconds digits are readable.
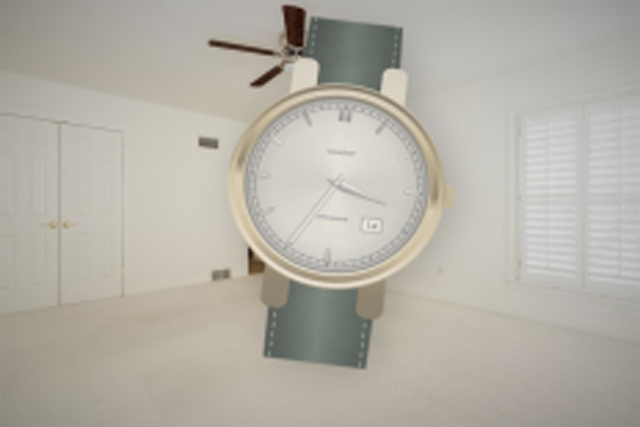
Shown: 3:35
